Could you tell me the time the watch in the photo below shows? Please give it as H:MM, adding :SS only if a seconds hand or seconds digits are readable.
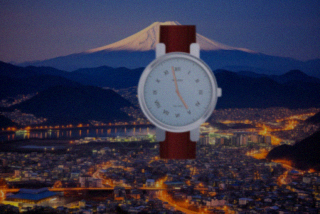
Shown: 4:58
